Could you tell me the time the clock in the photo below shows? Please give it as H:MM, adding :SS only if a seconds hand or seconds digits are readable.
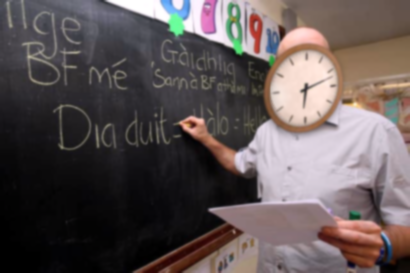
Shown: 6:12
